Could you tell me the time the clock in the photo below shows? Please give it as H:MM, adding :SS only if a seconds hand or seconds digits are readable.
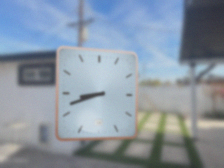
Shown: 8:42
